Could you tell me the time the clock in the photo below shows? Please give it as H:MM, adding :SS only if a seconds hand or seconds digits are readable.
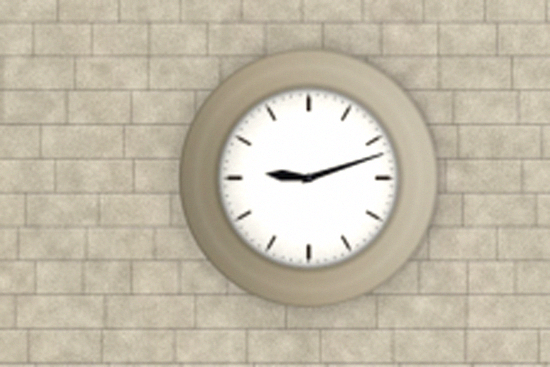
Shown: 9:12
